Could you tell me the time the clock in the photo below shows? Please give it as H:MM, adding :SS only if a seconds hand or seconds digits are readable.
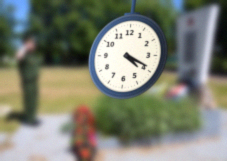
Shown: 4:19
